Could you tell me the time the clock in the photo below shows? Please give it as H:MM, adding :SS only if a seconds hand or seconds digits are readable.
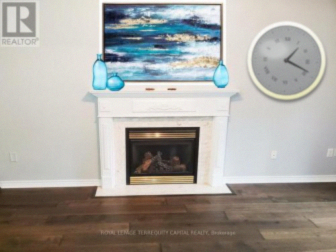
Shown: 1:19
